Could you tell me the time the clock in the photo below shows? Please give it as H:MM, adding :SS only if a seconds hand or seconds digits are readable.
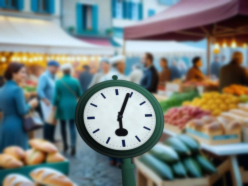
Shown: 6:04
